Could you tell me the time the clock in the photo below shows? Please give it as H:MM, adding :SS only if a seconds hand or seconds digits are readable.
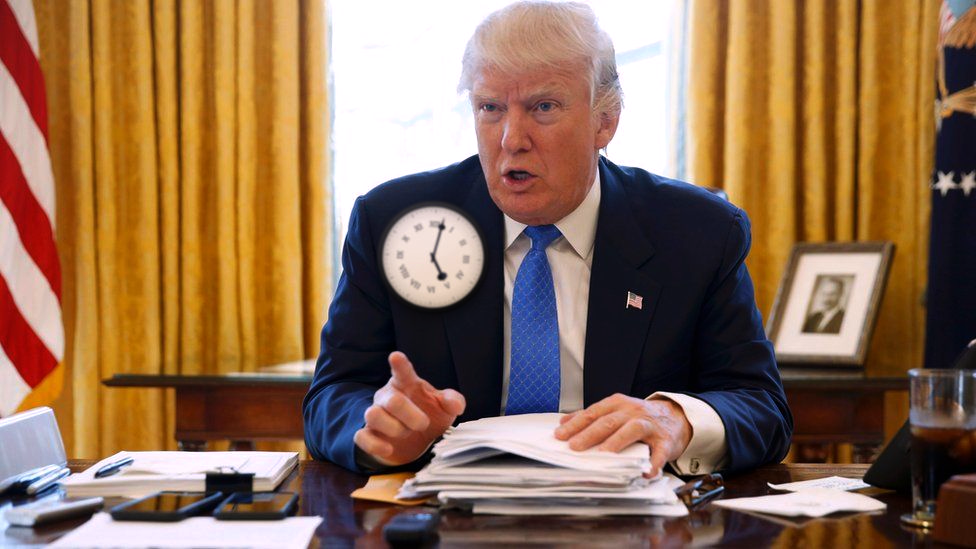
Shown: 5:02
